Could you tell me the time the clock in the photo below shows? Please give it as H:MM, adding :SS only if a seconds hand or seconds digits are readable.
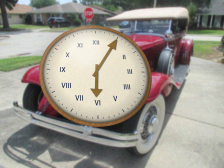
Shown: 6:05
